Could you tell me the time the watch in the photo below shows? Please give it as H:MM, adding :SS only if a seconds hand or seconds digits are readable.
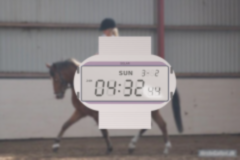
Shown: 4:32:44
